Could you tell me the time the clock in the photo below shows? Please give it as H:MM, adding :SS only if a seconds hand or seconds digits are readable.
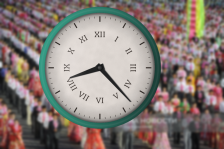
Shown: 8:23
